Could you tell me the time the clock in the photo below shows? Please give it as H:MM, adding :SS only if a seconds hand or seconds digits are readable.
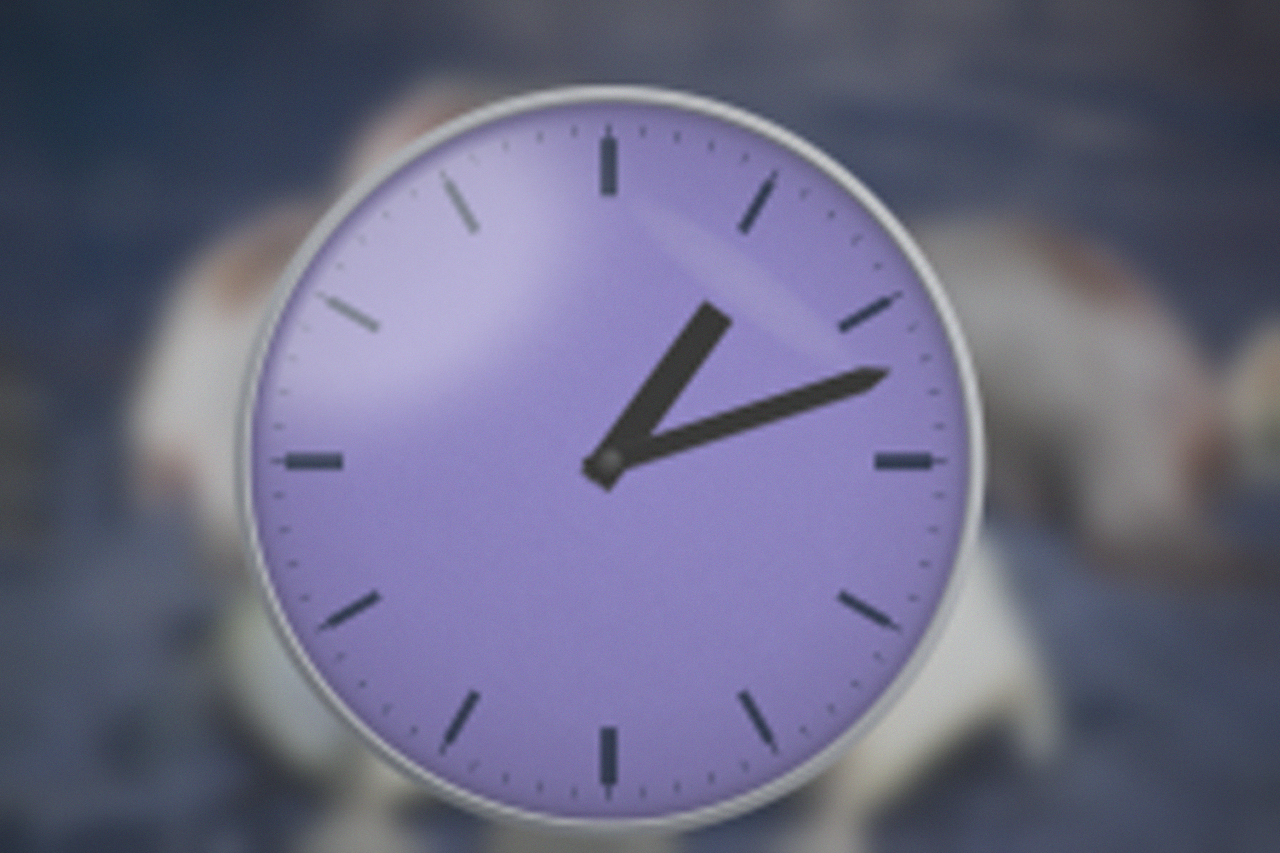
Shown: 1:12
